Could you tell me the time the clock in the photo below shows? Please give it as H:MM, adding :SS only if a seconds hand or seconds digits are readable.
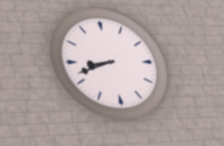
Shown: 8:42
